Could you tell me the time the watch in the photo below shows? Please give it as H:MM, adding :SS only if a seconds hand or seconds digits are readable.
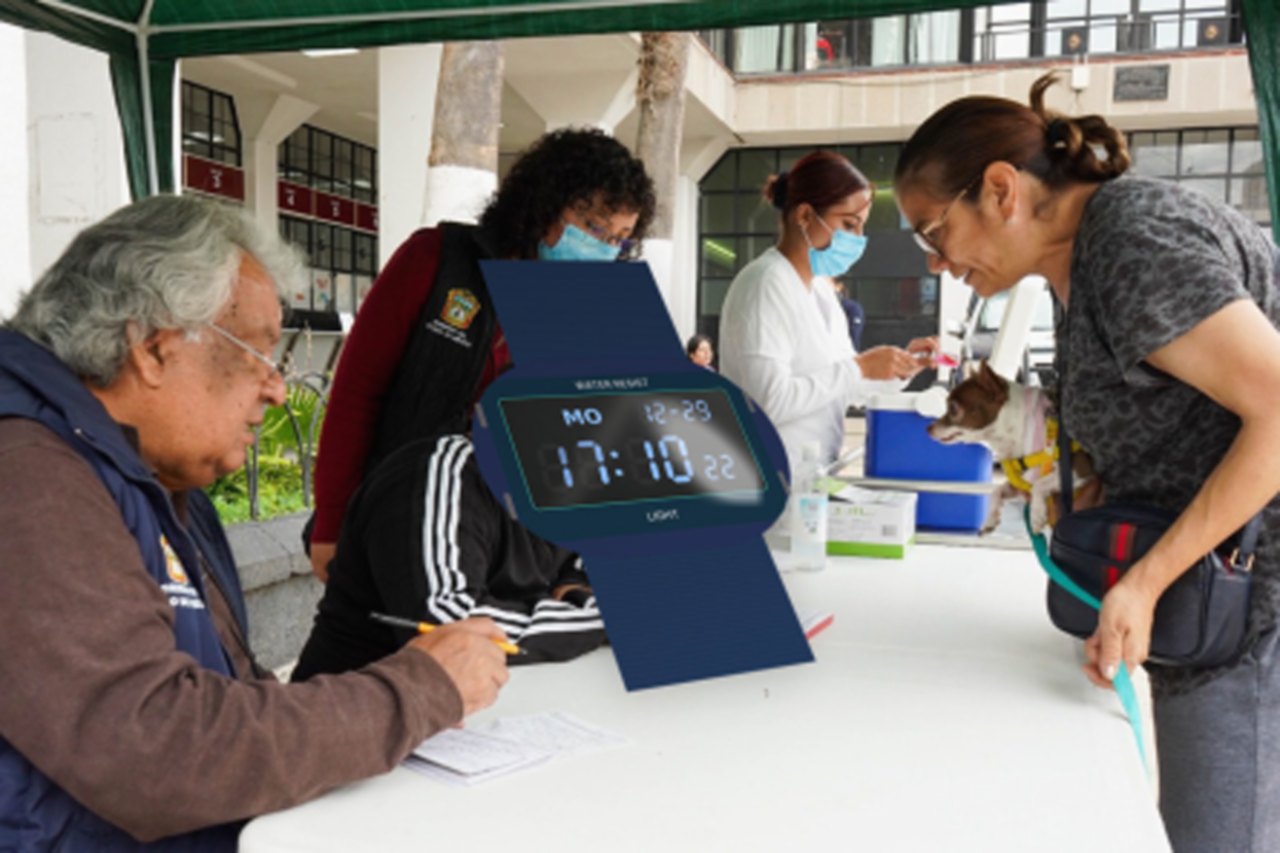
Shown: 17:10:22
